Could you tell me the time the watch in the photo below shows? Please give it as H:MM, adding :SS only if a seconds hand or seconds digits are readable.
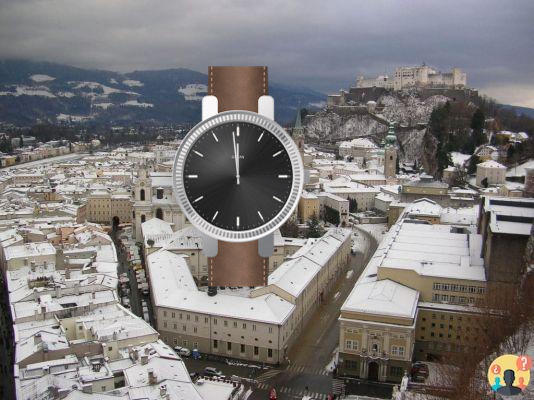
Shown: 11:59
